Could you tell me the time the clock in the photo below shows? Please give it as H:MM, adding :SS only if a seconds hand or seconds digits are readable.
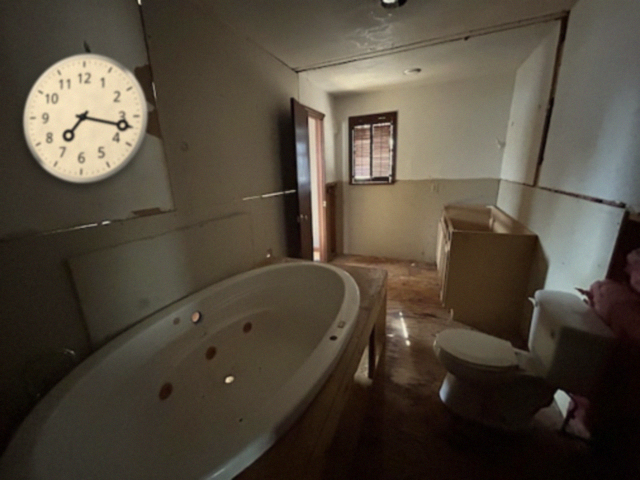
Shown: 7:17
